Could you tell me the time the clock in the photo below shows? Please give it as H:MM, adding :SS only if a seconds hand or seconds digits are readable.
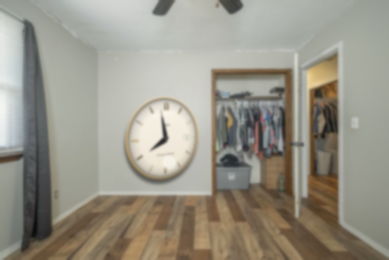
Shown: 7:58
